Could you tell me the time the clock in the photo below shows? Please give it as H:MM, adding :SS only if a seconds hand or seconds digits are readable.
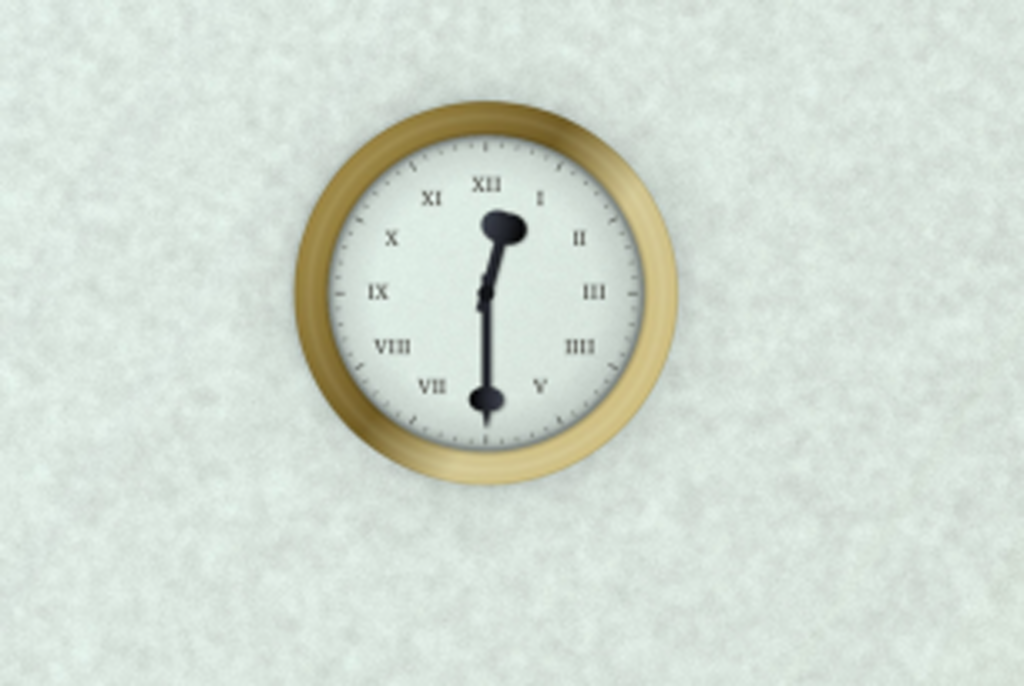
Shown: 12:30
